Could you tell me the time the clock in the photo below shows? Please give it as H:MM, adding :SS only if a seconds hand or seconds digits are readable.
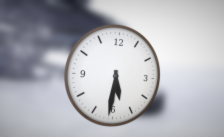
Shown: 5:31
